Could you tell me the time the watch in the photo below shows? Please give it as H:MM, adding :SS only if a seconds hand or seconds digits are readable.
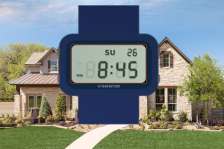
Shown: 8:45
